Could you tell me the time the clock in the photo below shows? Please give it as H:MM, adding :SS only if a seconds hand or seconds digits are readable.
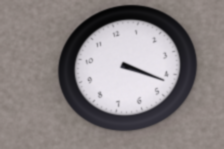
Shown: 4:22
